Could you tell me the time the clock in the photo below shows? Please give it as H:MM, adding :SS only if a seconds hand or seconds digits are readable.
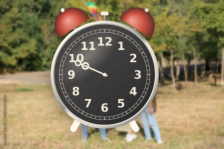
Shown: 9:49
